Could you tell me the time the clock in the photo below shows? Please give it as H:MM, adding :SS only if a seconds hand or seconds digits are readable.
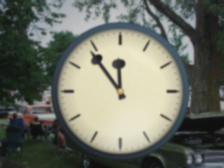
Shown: 11:54
